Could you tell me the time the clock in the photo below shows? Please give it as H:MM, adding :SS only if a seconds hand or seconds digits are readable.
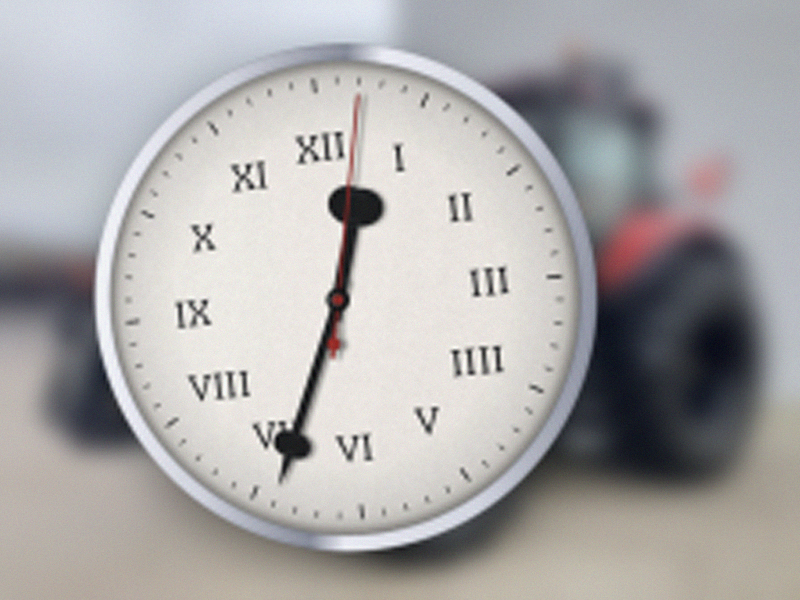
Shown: 12:34:02
